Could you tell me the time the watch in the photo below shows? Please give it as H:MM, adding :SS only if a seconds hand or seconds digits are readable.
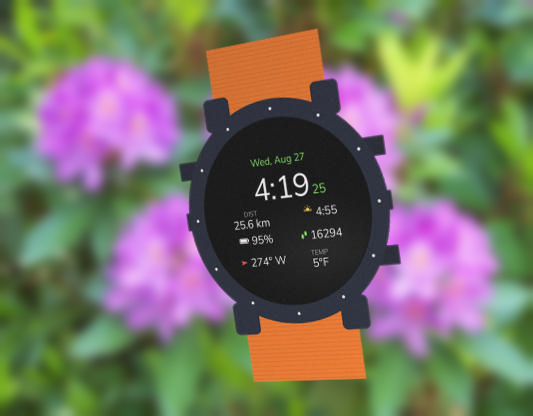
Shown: 4:19:25
